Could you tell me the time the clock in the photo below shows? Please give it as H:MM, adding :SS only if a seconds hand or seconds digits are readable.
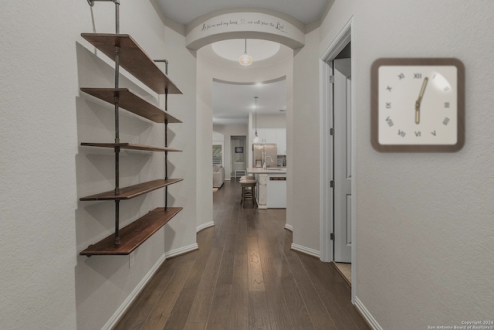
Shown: 6:03
